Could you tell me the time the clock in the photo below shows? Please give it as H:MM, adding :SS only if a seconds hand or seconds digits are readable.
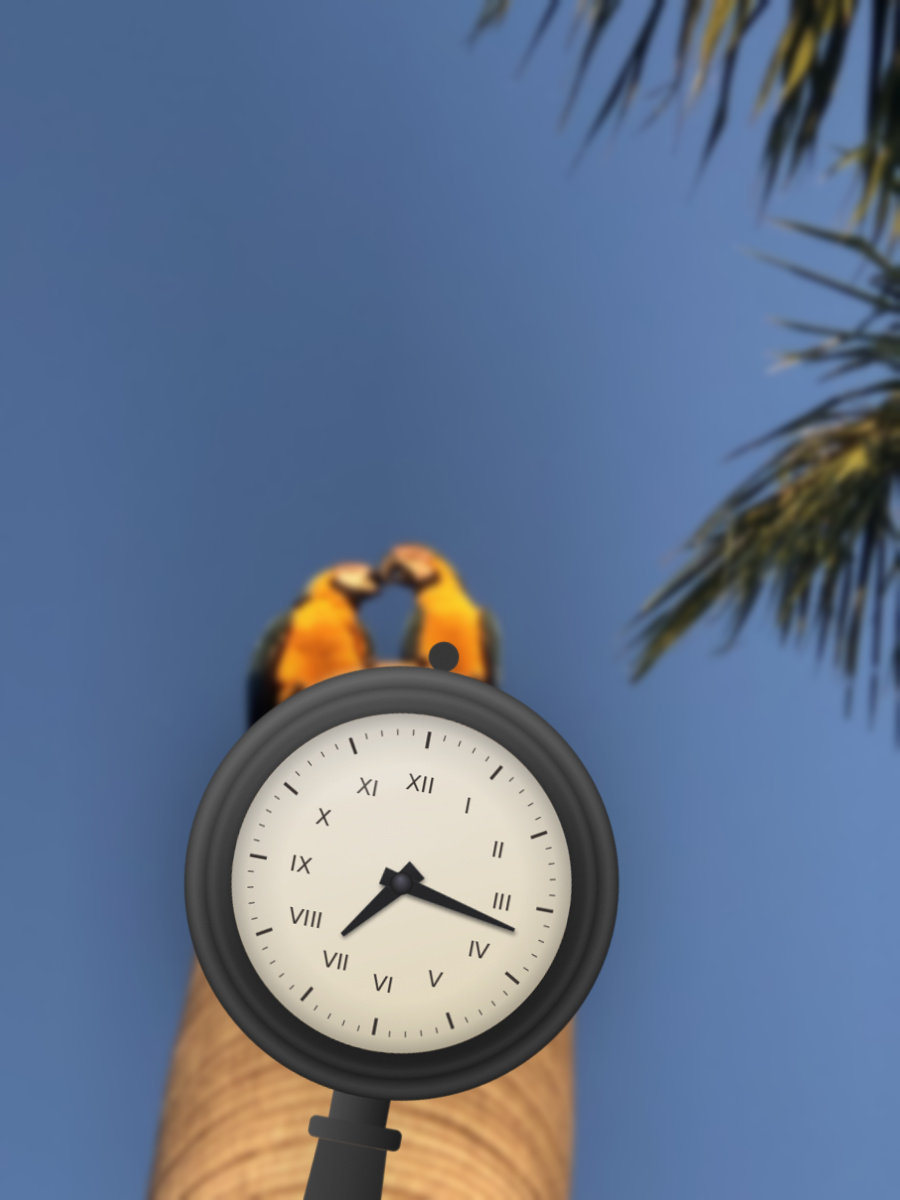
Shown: 7:17
